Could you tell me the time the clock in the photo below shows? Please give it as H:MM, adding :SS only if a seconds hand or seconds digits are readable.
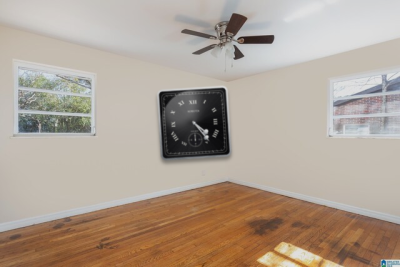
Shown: 4:24
